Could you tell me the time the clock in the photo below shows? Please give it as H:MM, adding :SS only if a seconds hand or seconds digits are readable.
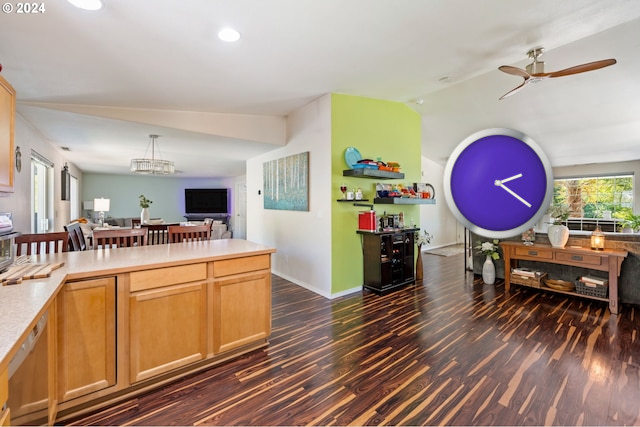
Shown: 2:21
